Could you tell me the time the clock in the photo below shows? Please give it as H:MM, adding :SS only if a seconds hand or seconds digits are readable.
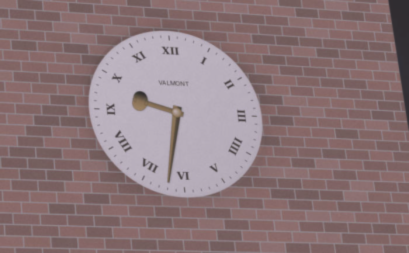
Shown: 9:32
